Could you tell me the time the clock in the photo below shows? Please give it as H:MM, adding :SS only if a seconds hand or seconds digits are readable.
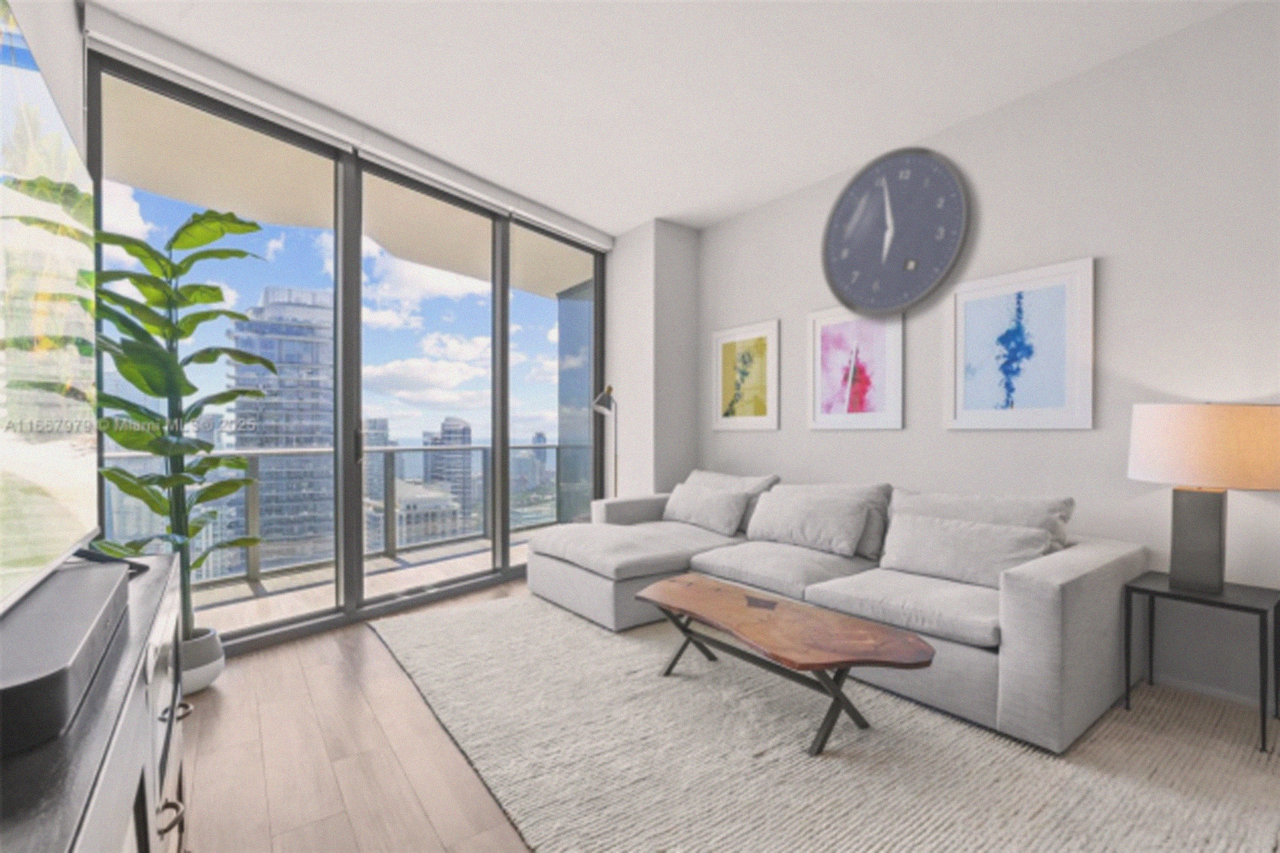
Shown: 5:56
